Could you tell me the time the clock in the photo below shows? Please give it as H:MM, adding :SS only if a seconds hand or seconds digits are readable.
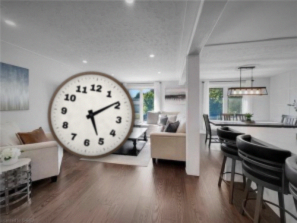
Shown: 5:09
